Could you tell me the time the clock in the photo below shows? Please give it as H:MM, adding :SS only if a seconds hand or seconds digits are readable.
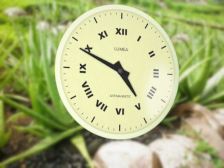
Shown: 4:49
